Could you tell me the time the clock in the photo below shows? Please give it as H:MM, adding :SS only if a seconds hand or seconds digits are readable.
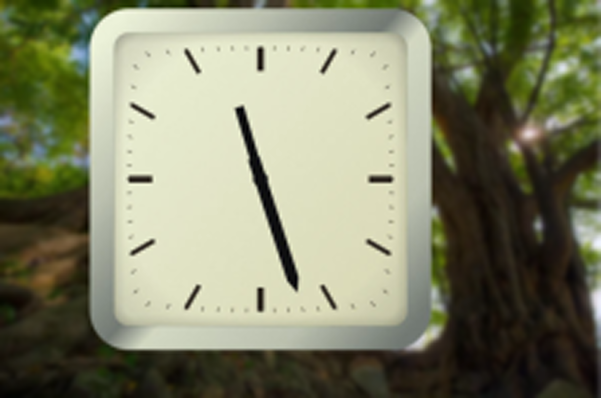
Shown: 11:27
